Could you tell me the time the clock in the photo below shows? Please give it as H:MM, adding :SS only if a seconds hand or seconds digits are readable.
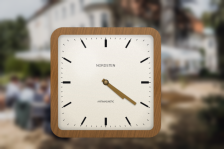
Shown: 4:21
